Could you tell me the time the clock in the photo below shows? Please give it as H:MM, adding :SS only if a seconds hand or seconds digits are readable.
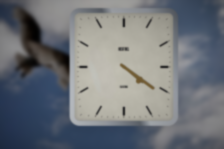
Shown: 4:21
